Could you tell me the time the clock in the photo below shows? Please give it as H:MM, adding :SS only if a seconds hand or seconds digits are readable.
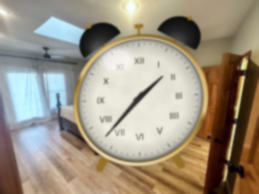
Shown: 1:37
